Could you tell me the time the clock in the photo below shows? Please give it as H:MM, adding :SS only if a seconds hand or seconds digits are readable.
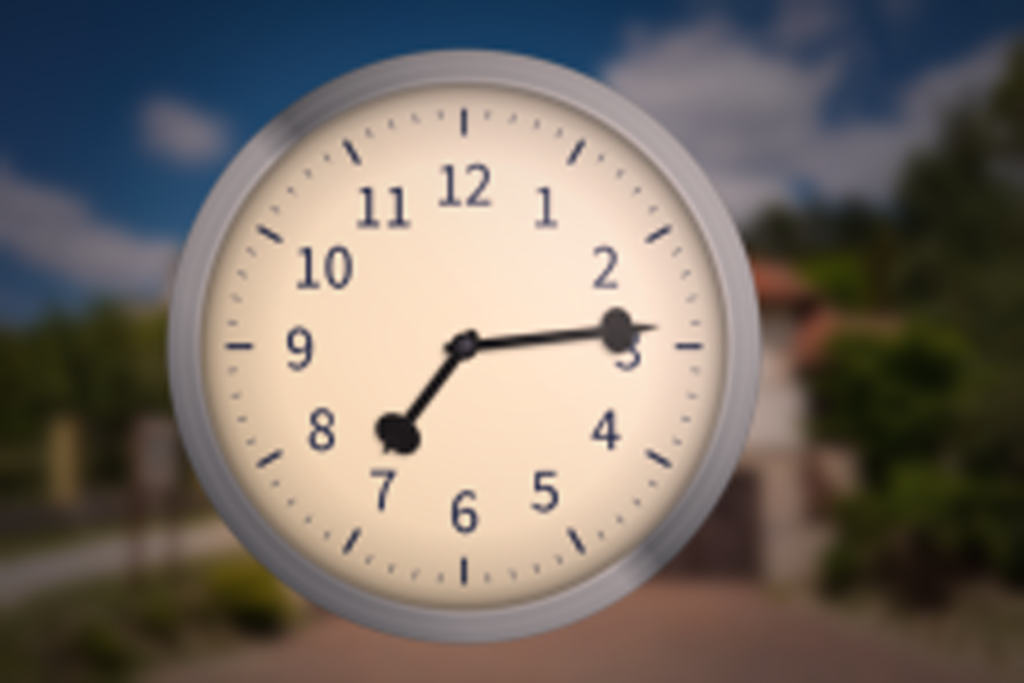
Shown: 7:14
